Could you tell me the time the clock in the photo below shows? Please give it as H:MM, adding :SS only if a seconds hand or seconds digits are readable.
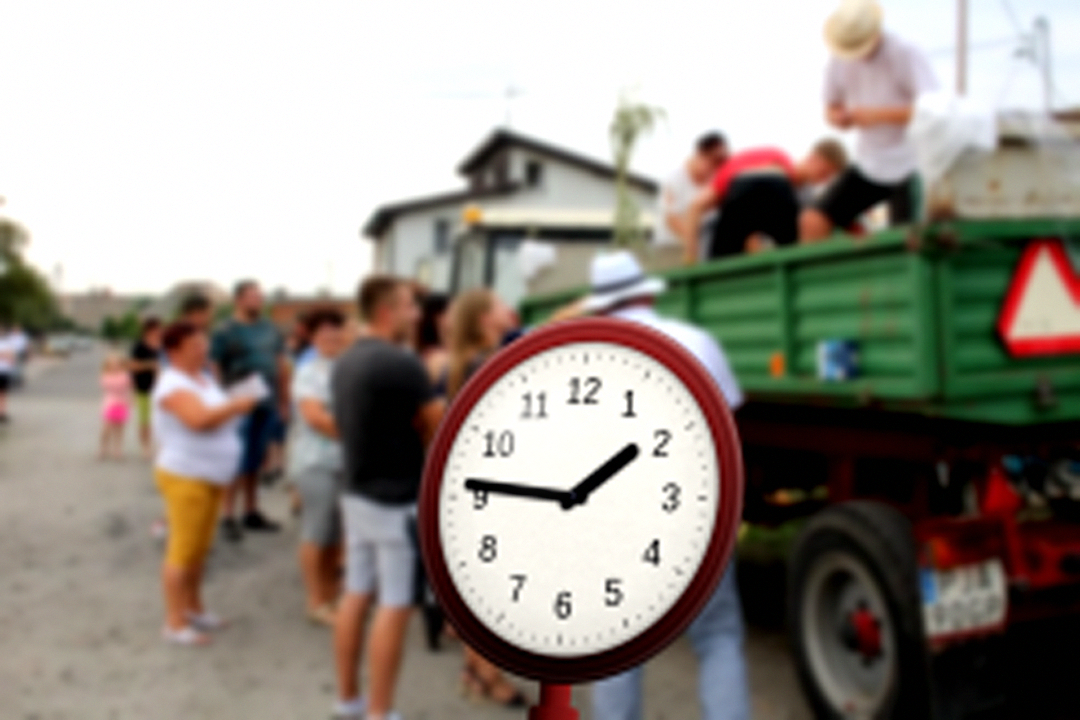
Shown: 1:46
